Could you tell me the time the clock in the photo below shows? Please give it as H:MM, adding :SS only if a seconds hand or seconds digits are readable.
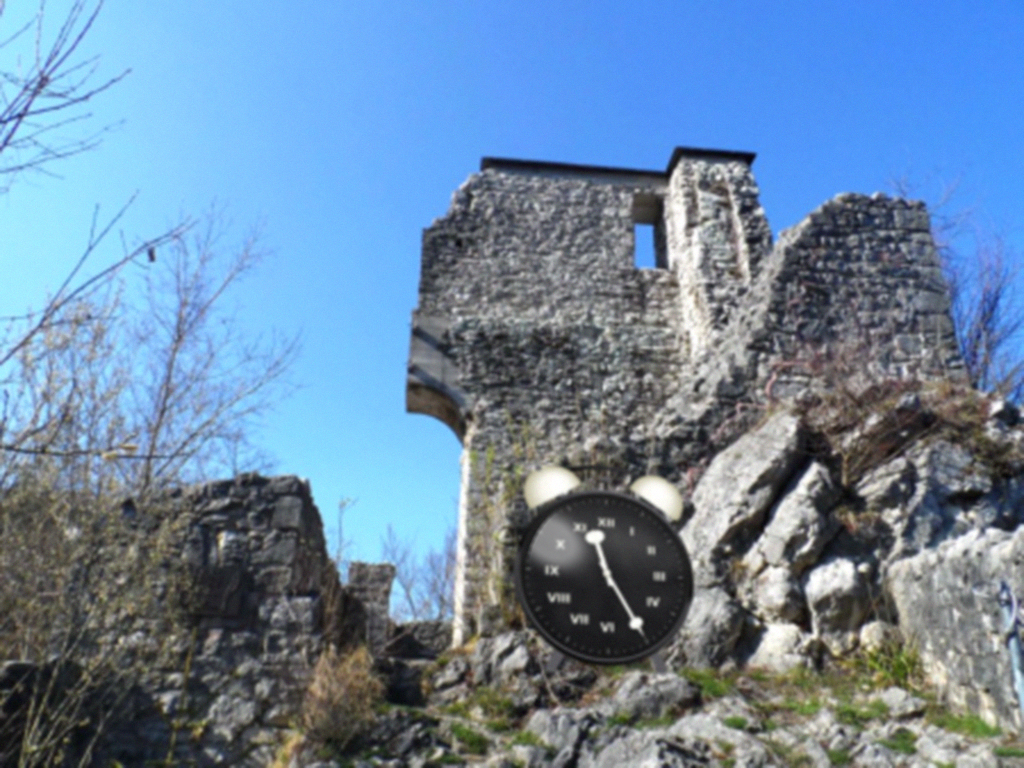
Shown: 11:25
